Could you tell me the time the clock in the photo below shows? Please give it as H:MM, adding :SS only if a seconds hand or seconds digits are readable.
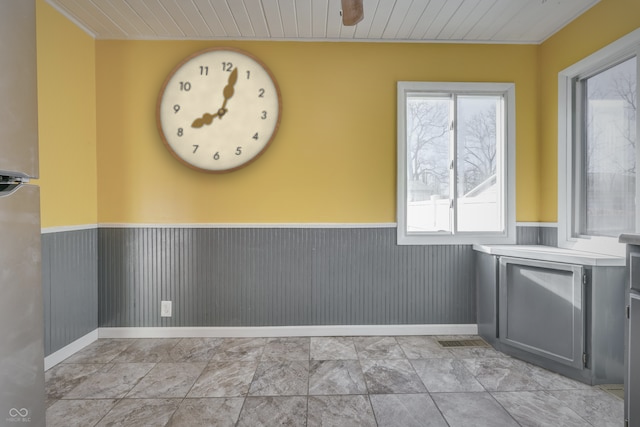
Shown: 8:02
